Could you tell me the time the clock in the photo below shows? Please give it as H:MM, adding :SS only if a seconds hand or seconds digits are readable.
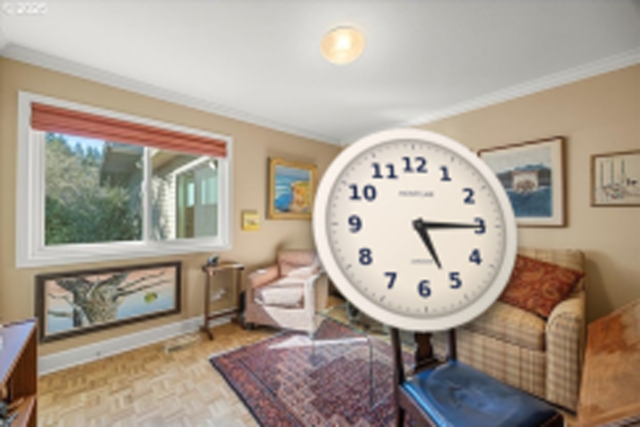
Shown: 5:15
